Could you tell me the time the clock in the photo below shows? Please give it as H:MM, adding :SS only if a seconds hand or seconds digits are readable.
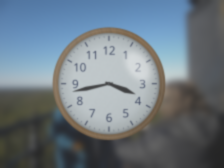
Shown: 3:43
